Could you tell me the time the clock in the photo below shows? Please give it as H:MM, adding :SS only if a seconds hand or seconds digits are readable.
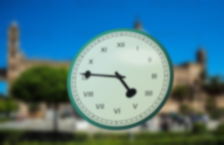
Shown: 4:46
